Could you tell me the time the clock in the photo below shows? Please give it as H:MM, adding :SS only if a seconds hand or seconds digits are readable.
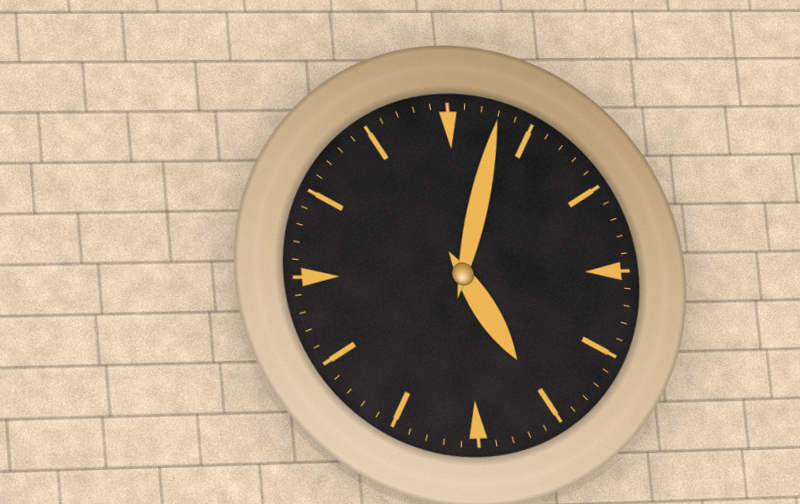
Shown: 5:03
